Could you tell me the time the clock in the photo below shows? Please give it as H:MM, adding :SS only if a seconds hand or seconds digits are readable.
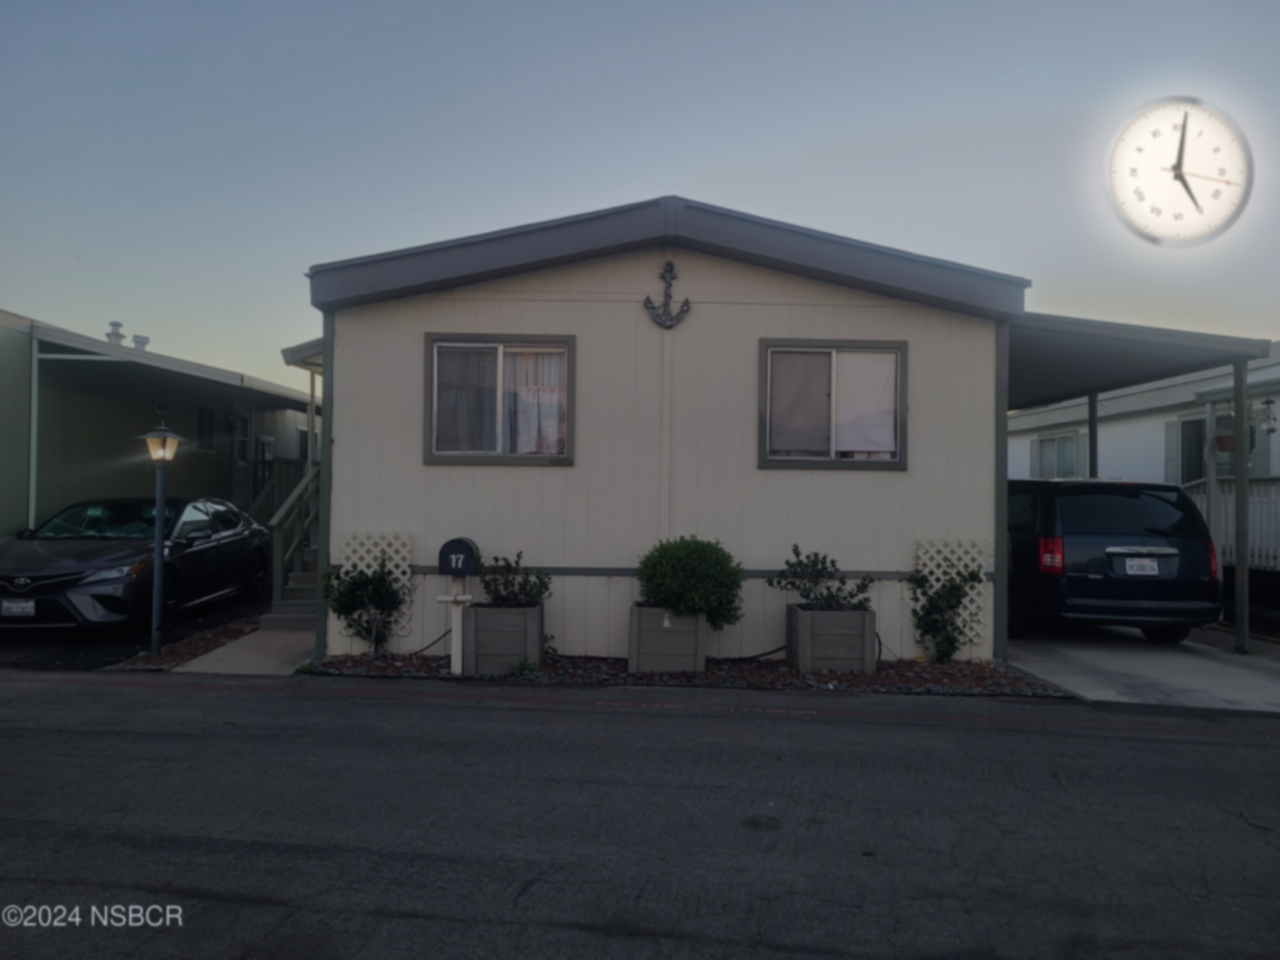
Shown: 5:01:17
